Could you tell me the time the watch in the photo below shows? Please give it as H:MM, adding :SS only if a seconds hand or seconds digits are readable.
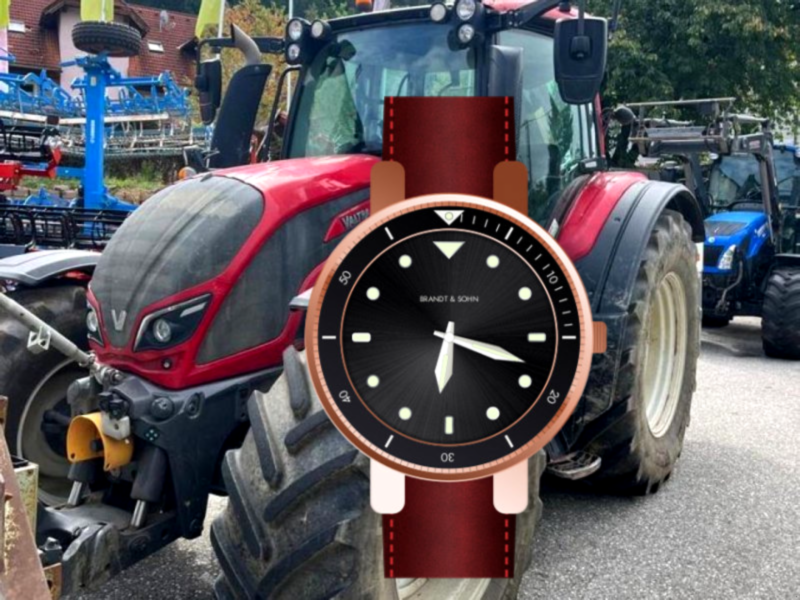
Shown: 6:18
